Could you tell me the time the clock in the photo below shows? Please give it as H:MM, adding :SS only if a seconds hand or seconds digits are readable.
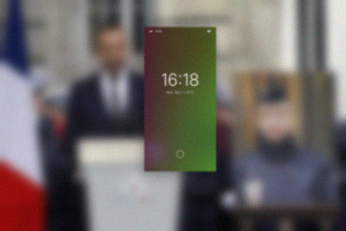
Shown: 16:18
